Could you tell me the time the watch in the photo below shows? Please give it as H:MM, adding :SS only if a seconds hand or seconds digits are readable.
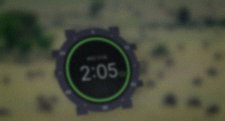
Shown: 2:05
